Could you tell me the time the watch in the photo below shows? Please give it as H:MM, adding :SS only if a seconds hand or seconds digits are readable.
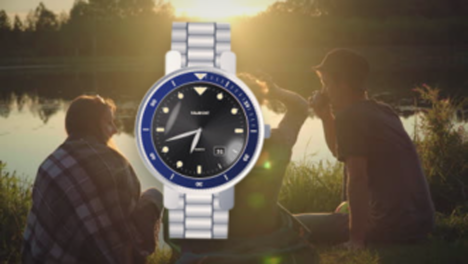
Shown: 6:42
